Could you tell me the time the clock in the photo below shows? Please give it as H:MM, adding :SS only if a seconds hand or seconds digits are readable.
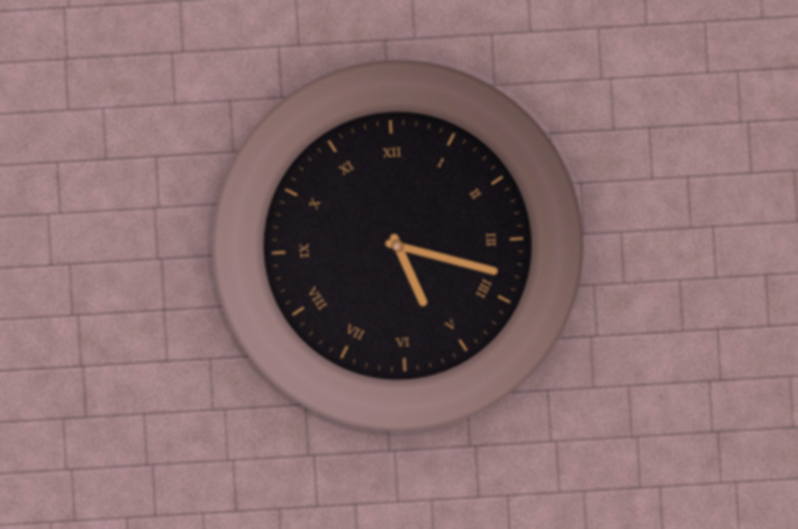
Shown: 5:18
